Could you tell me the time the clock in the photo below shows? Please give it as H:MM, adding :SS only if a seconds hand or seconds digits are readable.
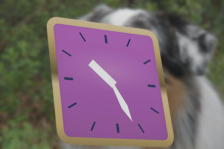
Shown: 10:26
